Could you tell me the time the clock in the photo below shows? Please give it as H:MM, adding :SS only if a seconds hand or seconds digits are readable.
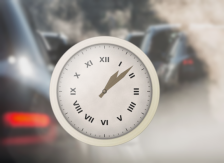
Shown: 1:08
